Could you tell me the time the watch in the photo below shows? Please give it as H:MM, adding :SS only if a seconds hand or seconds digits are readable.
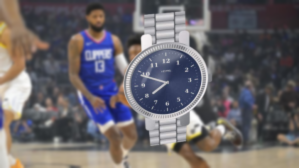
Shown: 7:49
